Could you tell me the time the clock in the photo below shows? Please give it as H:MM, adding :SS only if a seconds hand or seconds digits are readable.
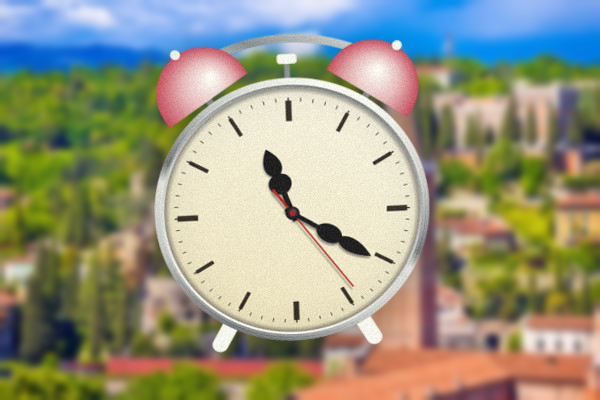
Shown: 11:20:24
